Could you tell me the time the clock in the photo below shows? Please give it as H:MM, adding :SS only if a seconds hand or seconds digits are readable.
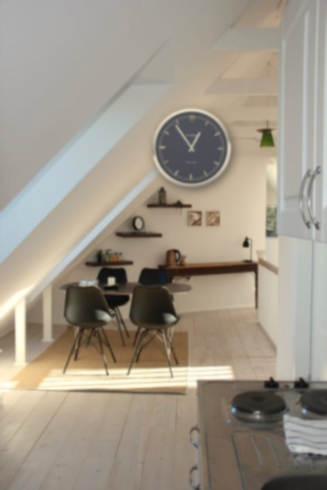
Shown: 12:54
